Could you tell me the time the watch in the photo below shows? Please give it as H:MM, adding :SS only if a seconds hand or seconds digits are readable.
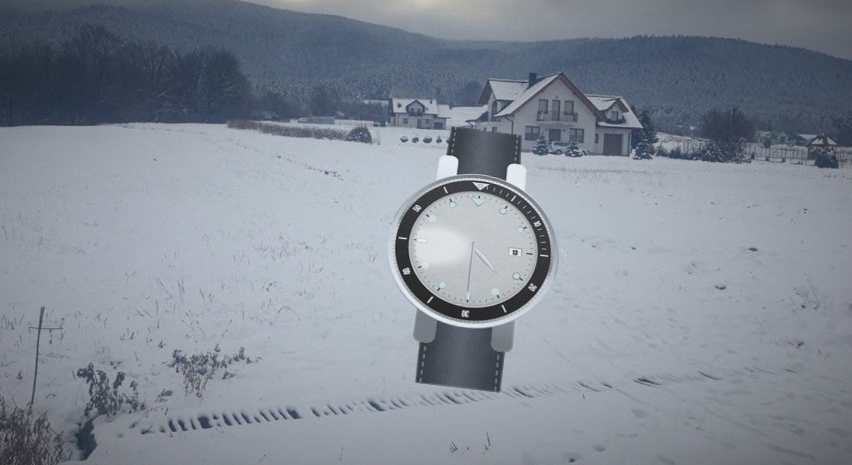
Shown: 4:30
